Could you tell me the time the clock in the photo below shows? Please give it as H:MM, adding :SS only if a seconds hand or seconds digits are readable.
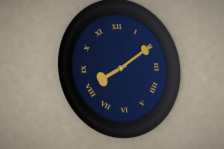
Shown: 8:10
